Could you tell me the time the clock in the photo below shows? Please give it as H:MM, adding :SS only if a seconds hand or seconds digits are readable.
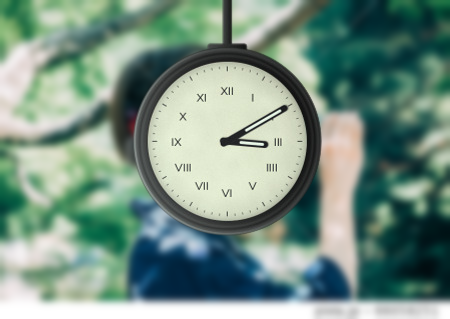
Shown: 3:10
